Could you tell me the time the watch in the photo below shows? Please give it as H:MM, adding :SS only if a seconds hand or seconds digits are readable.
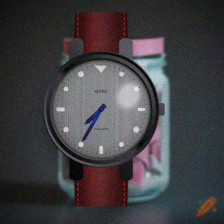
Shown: 7:35
